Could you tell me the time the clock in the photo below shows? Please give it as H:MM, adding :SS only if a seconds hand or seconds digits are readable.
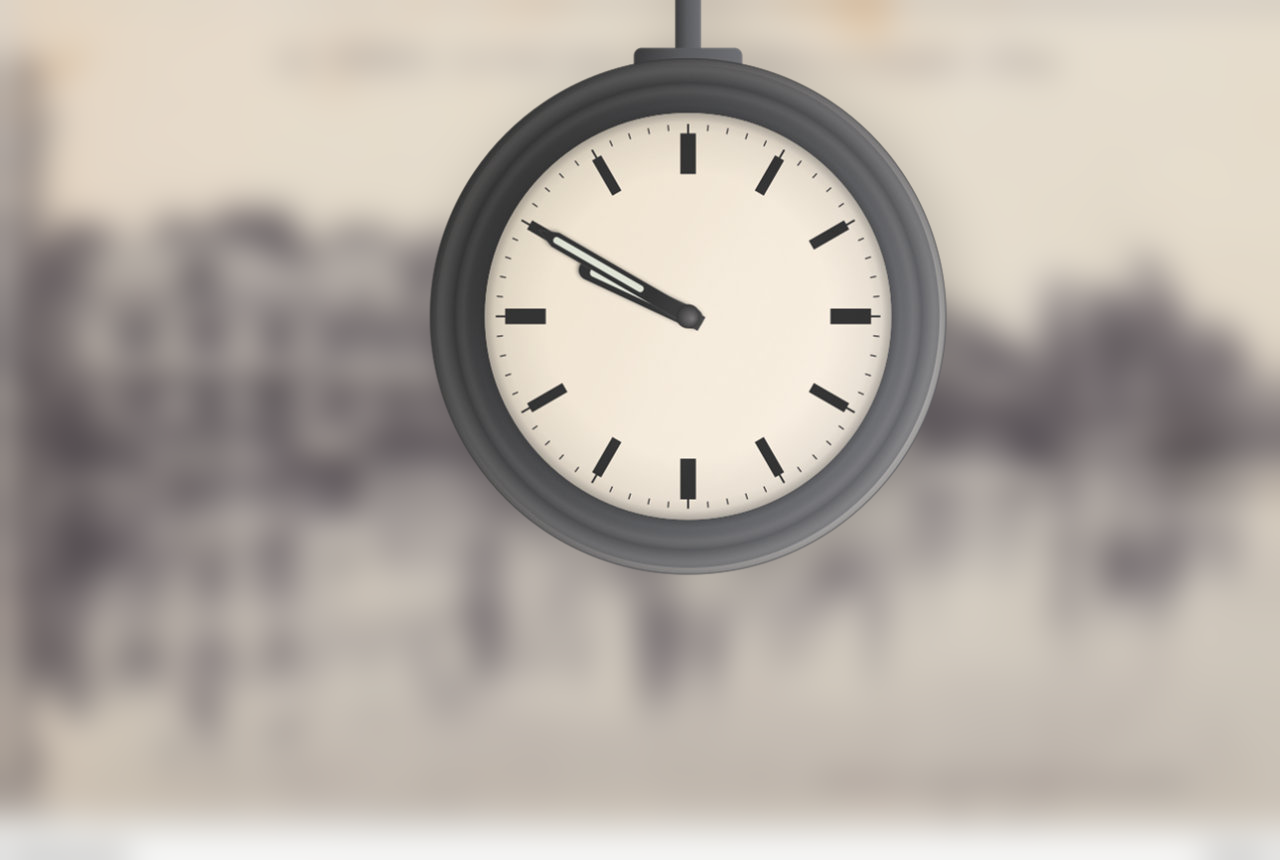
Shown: 9:50
